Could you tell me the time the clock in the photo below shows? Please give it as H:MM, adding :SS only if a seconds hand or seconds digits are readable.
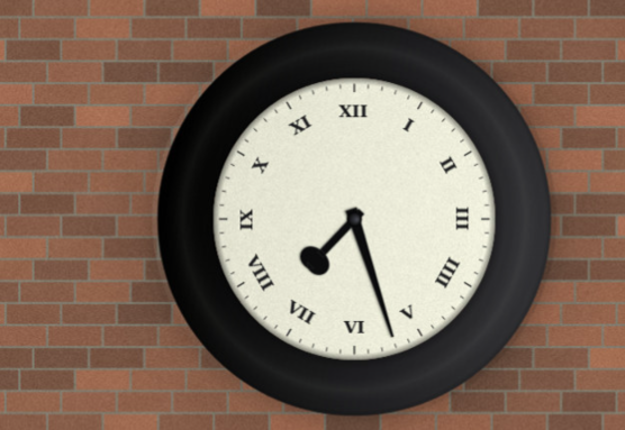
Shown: 7:27
